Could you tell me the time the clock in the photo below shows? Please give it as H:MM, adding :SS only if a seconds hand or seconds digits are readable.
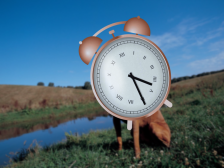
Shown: 4:30
